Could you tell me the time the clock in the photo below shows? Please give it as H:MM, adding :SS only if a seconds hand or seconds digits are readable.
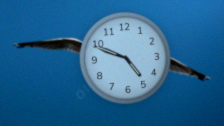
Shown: 4:49
